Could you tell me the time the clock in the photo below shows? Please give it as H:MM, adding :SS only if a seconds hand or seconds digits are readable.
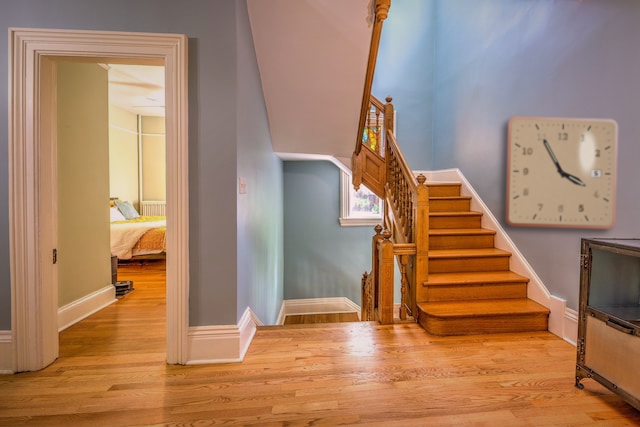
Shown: 3:55
